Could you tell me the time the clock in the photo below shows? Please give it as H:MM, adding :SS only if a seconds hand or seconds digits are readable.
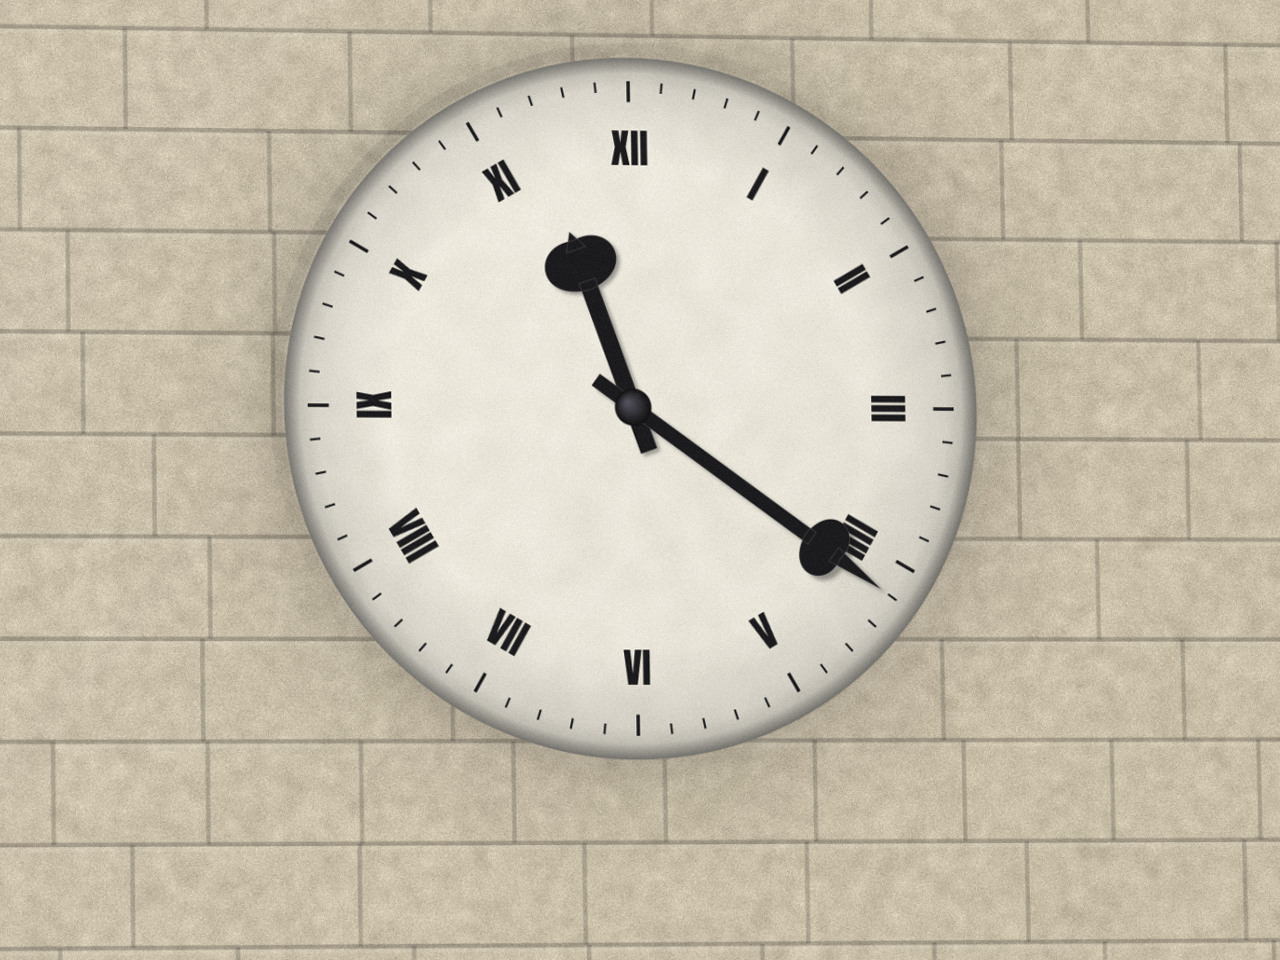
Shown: 11:21
